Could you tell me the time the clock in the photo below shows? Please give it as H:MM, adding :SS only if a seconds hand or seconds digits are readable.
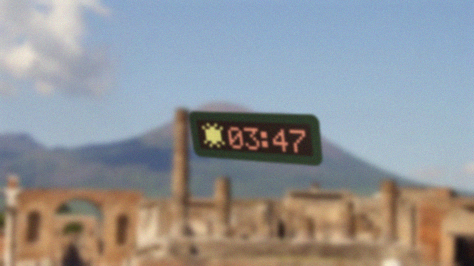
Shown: 3:47
